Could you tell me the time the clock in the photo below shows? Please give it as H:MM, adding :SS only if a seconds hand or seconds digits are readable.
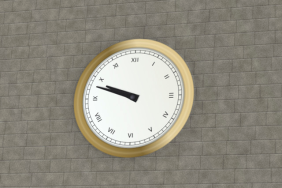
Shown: 9:48
